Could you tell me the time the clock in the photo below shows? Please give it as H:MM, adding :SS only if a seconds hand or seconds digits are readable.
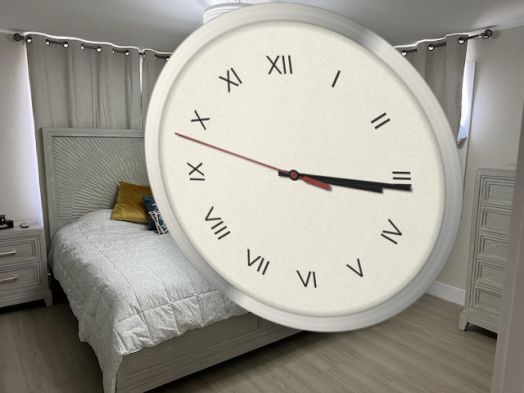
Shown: 3:15:48
